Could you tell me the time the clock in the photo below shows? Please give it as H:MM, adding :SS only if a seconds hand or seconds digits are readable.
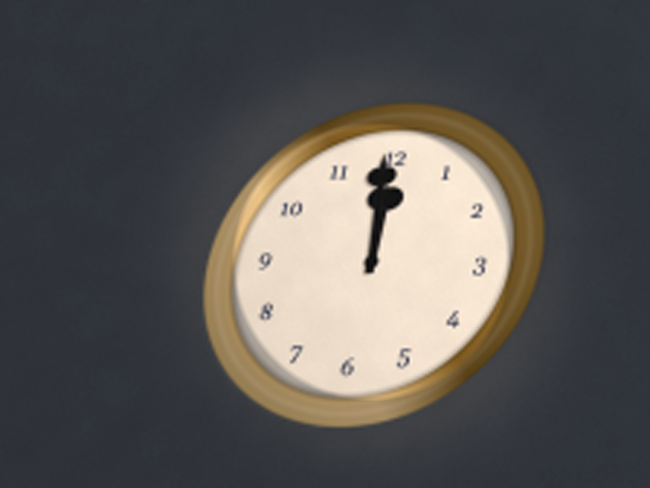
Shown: 11:59
